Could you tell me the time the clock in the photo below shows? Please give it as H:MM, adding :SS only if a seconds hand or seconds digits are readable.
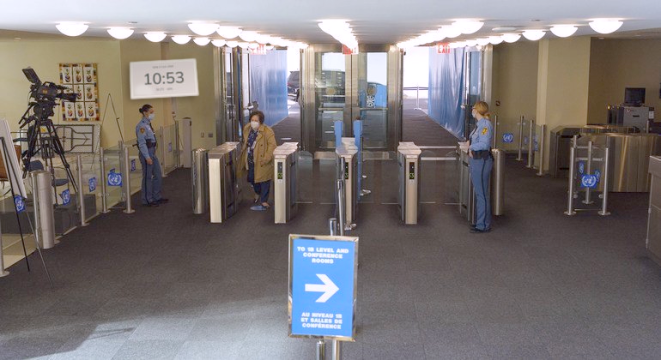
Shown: 10:53
